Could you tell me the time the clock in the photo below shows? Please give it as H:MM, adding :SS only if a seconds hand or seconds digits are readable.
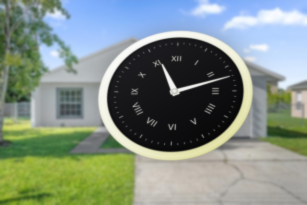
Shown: 11:12
